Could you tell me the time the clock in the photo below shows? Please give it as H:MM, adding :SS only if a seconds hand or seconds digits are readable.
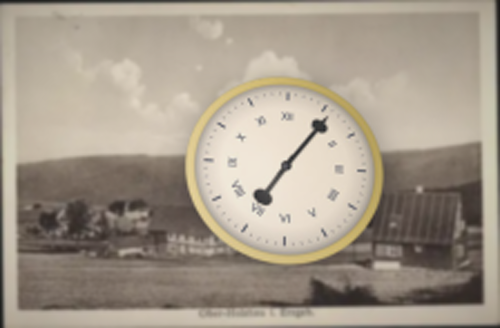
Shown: 7:06
